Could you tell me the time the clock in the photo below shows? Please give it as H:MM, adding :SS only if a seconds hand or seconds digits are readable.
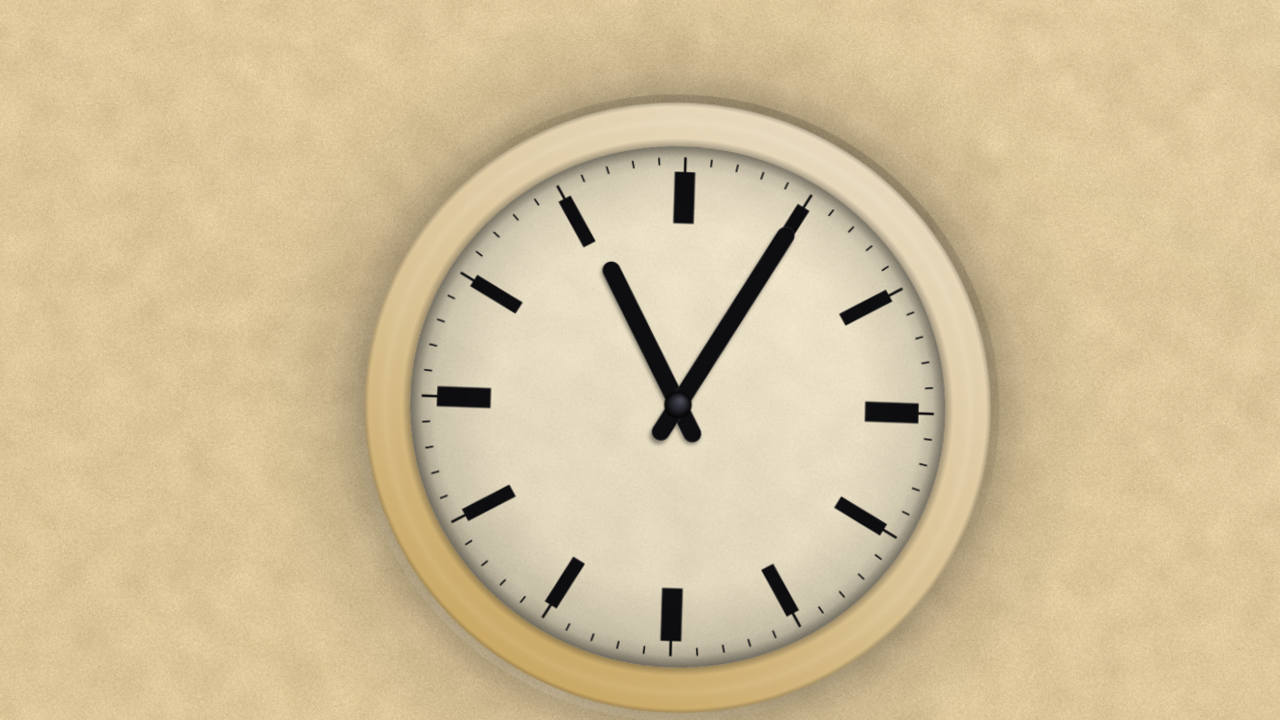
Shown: 11:05
